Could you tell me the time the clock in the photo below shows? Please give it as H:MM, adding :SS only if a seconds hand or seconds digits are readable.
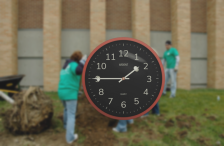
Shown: 1:45
